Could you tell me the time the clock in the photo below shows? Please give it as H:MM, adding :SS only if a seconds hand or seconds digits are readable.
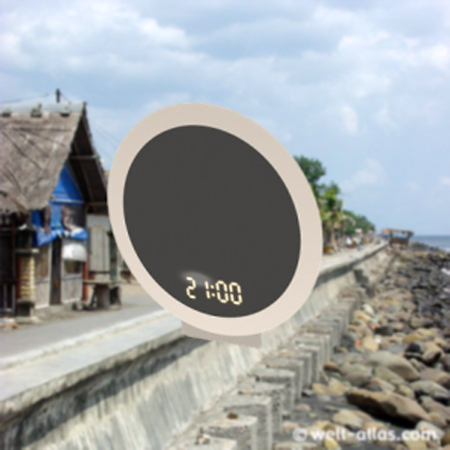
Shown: 21:00
